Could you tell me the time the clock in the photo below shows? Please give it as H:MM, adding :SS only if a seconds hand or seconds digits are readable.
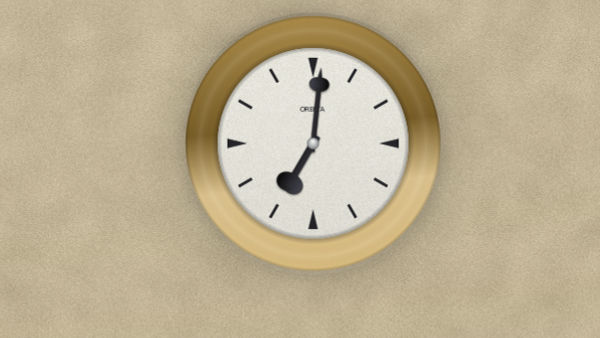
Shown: 7:01
